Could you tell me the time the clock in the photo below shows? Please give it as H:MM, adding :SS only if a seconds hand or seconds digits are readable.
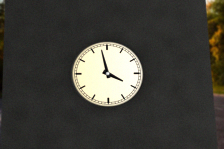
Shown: 3:58
